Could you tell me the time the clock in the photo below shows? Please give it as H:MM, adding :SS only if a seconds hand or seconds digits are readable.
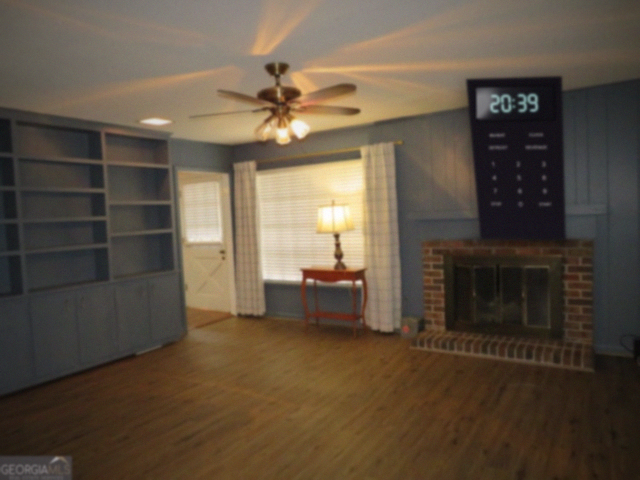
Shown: 20:39
